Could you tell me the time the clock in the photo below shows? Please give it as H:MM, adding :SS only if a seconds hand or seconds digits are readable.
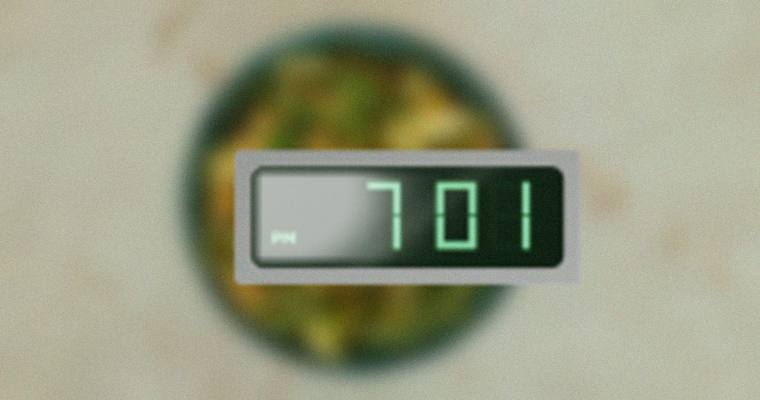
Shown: 7:01
